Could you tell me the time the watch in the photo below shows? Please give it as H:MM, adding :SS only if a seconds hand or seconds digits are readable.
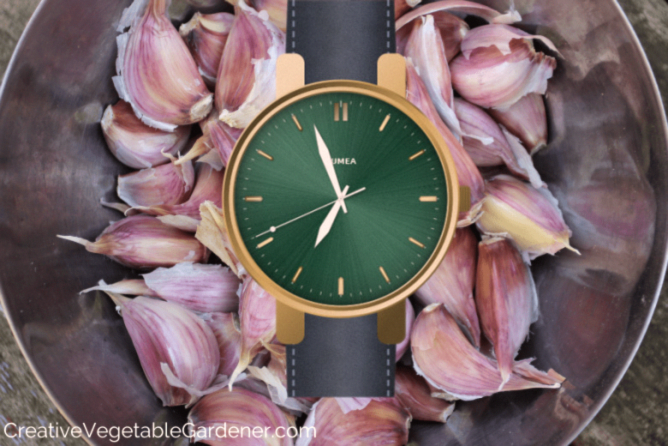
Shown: 6:56:41
